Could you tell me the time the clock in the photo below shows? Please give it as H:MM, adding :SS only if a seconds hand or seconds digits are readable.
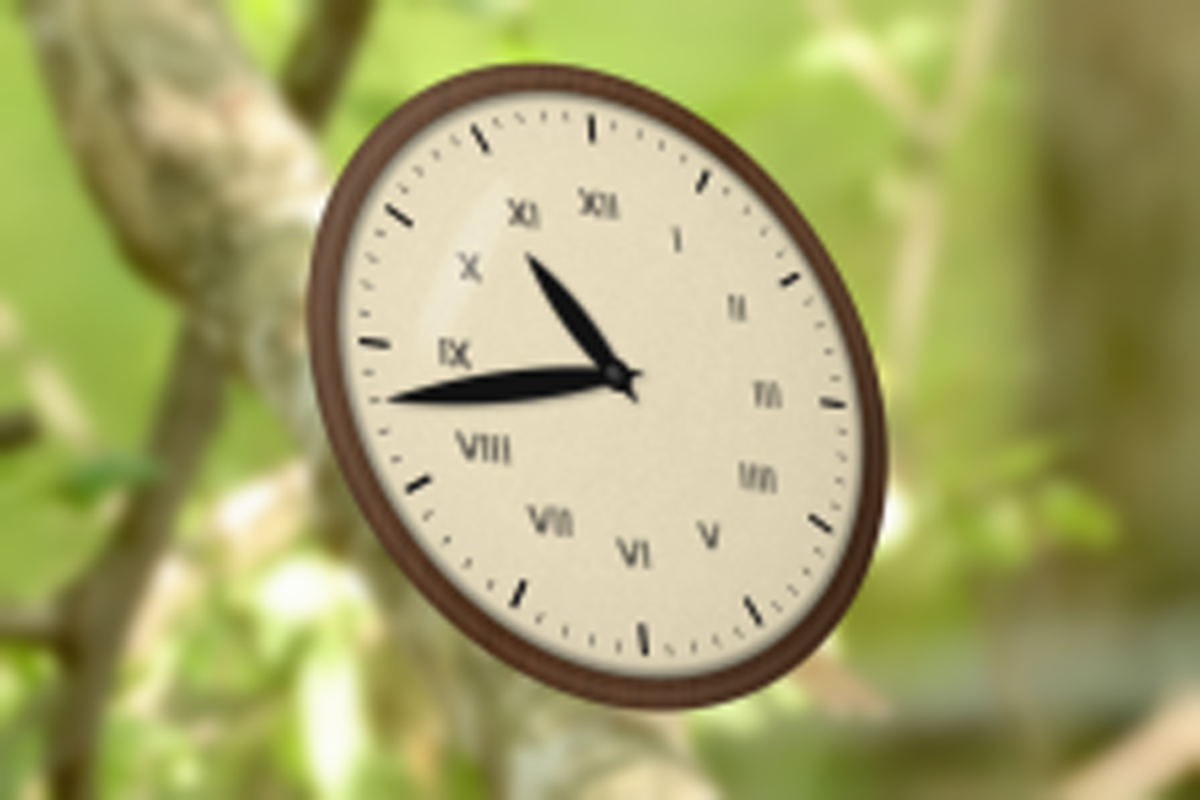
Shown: 10:43
